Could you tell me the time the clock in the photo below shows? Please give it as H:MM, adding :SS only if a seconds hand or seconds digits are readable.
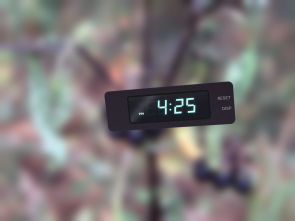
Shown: 4:25
